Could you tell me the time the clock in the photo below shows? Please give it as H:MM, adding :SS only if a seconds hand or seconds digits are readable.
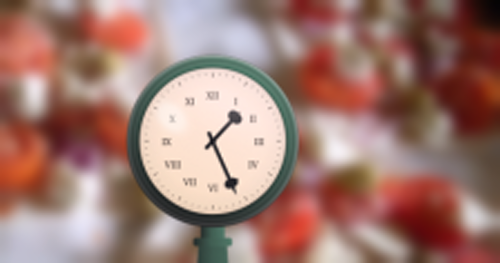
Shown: 1:26
